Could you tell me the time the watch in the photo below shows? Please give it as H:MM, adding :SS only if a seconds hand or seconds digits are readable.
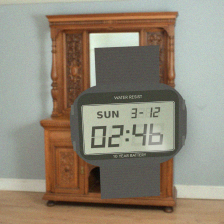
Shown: 2:46
